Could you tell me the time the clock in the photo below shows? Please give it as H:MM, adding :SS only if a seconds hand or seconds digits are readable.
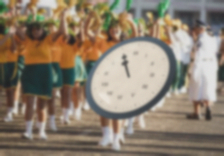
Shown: 10:55
